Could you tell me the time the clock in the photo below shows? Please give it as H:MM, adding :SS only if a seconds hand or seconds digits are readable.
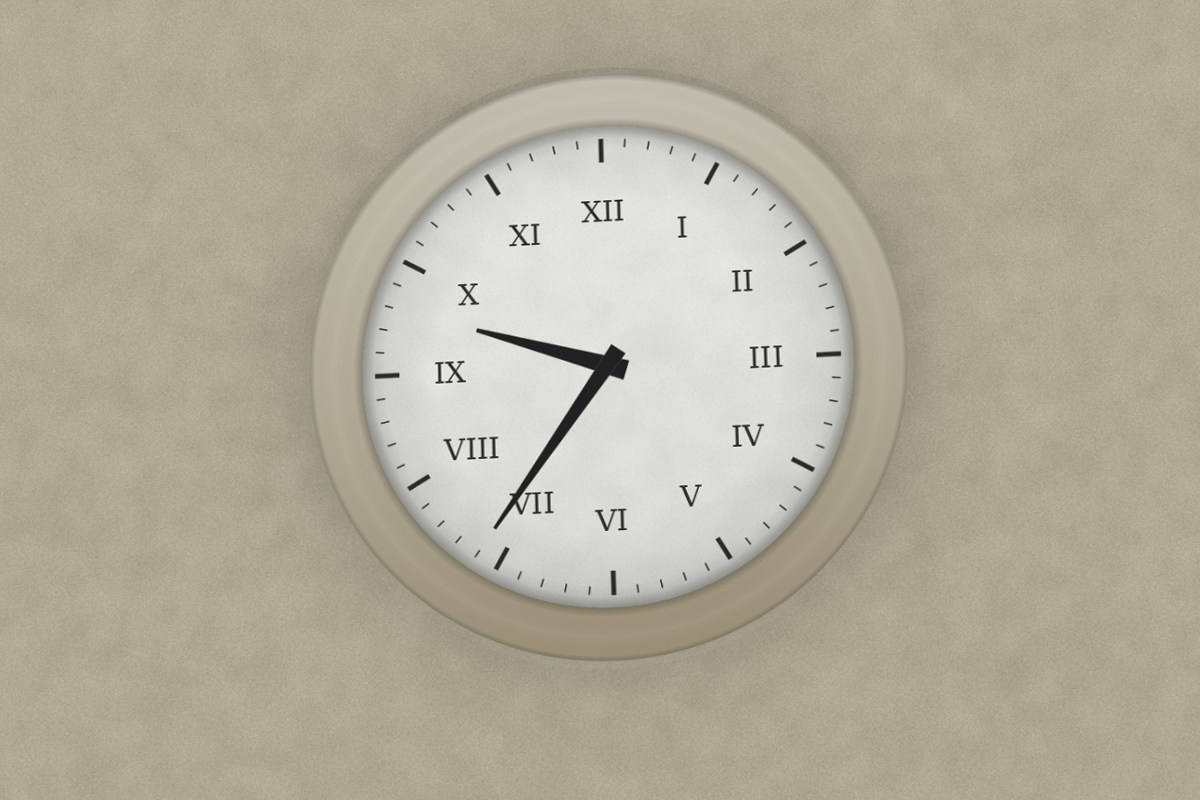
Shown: 9:36
